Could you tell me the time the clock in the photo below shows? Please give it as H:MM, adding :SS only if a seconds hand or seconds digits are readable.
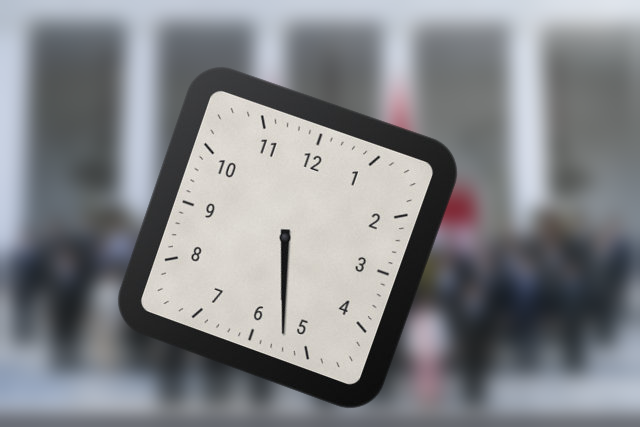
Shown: 5:27
